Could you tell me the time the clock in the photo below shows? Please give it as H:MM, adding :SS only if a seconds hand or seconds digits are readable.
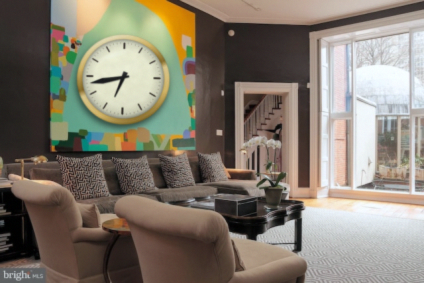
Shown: 6:43
